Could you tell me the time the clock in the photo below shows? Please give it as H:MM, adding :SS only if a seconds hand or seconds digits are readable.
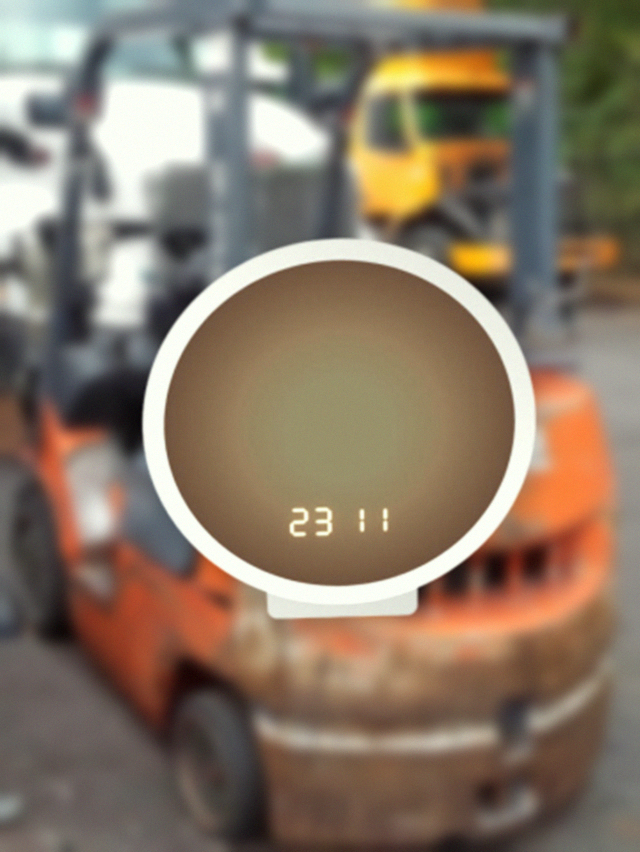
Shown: 23:11
